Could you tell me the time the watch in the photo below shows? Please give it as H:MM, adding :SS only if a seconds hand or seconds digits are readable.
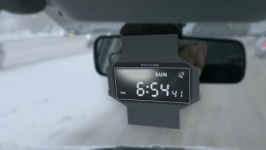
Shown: 6:54:41
